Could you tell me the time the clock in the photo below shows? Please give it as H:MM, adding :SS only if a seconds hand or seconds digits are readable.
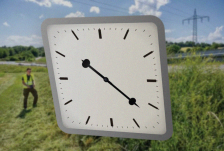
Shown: 10:22
